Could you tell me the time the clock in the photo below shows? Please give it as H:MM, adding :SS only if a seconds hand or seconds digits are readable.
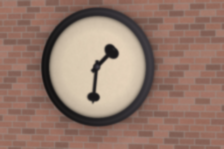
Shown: 1:31
